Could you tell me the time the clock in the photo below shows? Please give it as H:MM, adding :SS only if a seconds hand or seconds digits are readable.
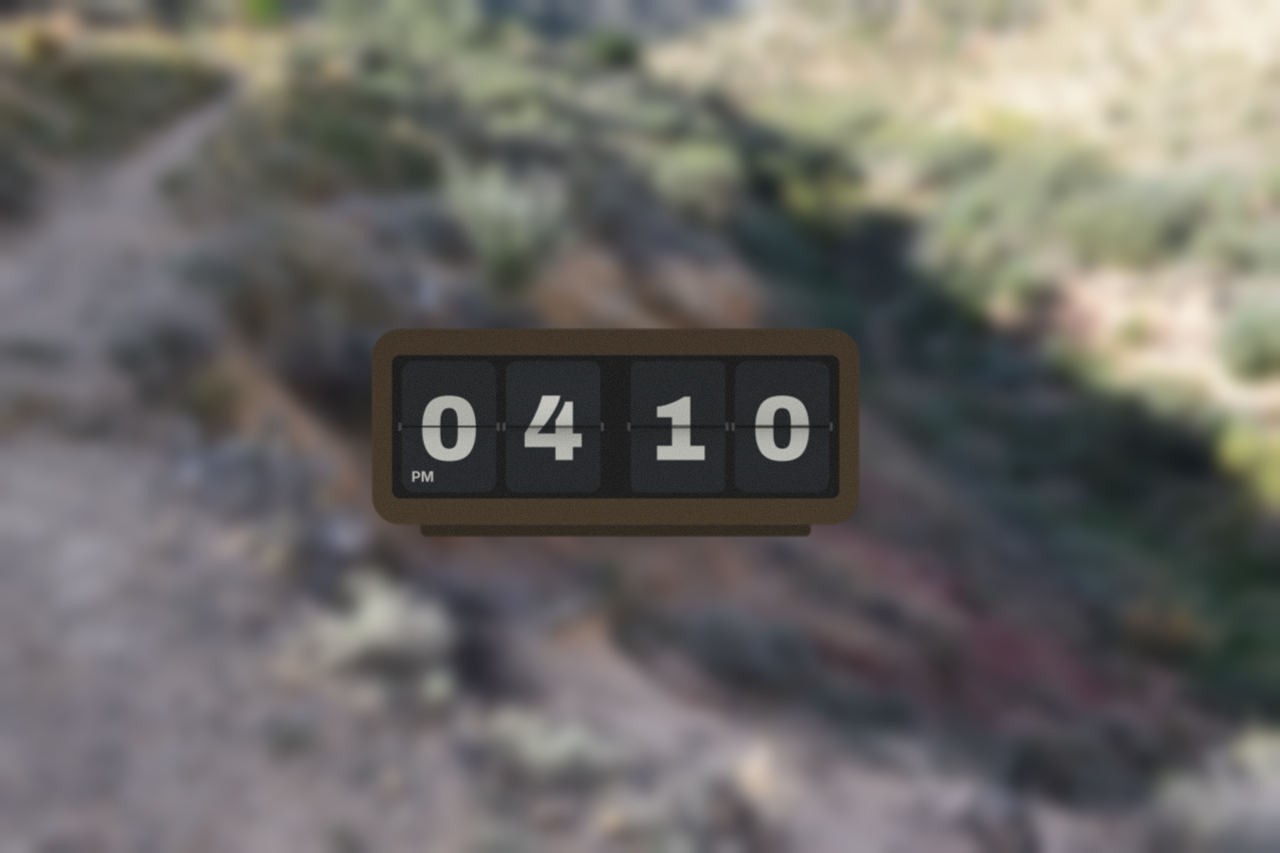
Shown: 4:10
